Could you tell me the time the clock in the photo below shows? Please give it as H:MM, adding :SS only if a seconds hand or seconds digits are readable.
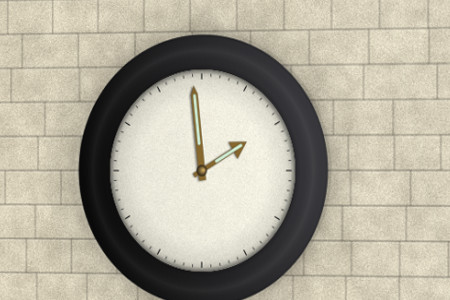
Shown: 1:59
